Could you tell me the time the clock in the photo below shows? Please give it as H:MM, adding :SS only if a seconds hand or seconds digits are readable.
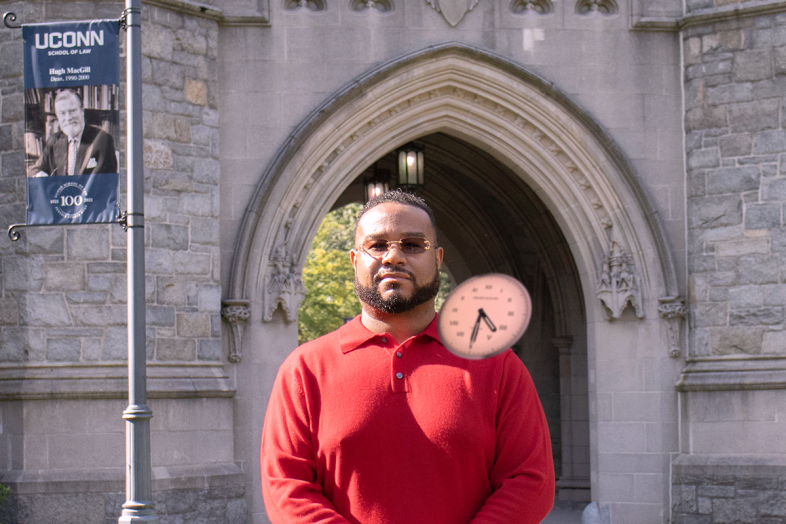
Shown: 4:30
